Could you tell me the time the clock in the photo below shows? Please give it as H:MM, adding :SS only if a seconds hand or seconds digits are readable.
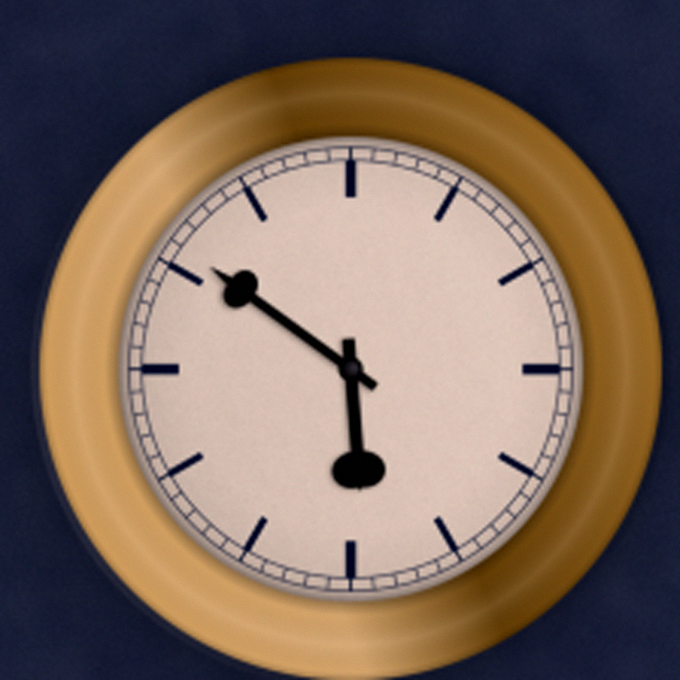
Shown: 5:51
